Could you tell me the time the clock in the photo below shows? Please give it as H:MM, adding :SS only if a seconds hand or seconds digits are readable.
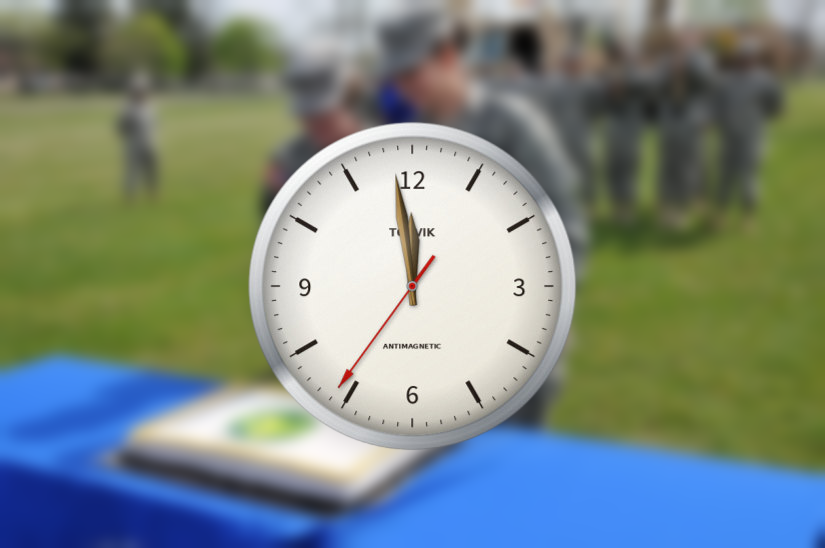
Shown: 11:58:36
